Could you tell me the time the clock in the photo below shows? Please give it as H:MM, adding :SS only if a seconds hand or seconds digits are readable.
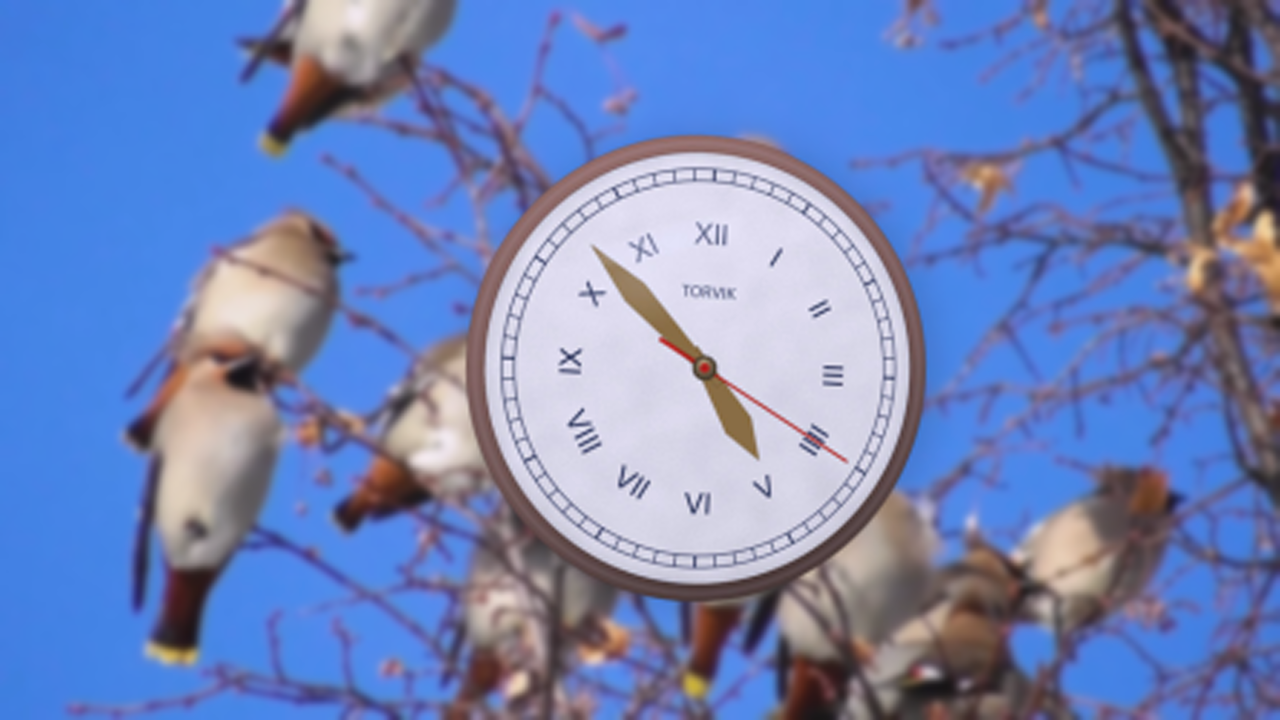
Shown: 4:52:20
